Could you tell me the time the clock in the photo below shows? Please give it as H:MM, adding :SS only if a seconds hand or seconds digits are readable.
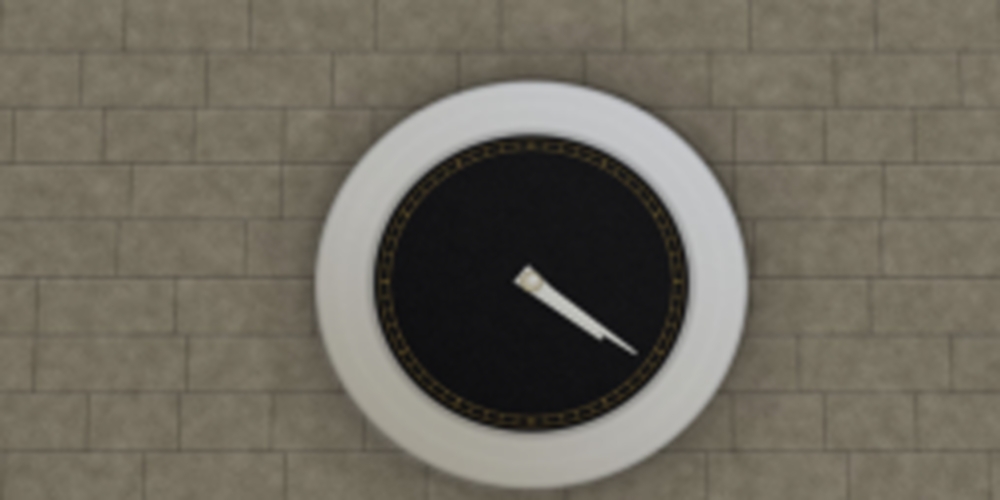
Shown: 4:21
